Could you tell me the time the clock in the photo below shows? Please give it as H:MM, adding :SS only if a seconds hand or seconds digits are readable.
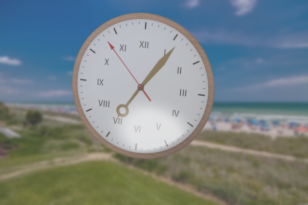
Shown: 7:05:53
